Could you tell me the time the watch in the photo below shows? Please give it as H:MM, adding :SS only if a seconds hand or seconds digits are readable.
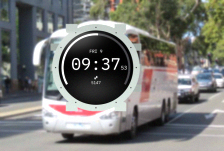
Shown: 9:37
